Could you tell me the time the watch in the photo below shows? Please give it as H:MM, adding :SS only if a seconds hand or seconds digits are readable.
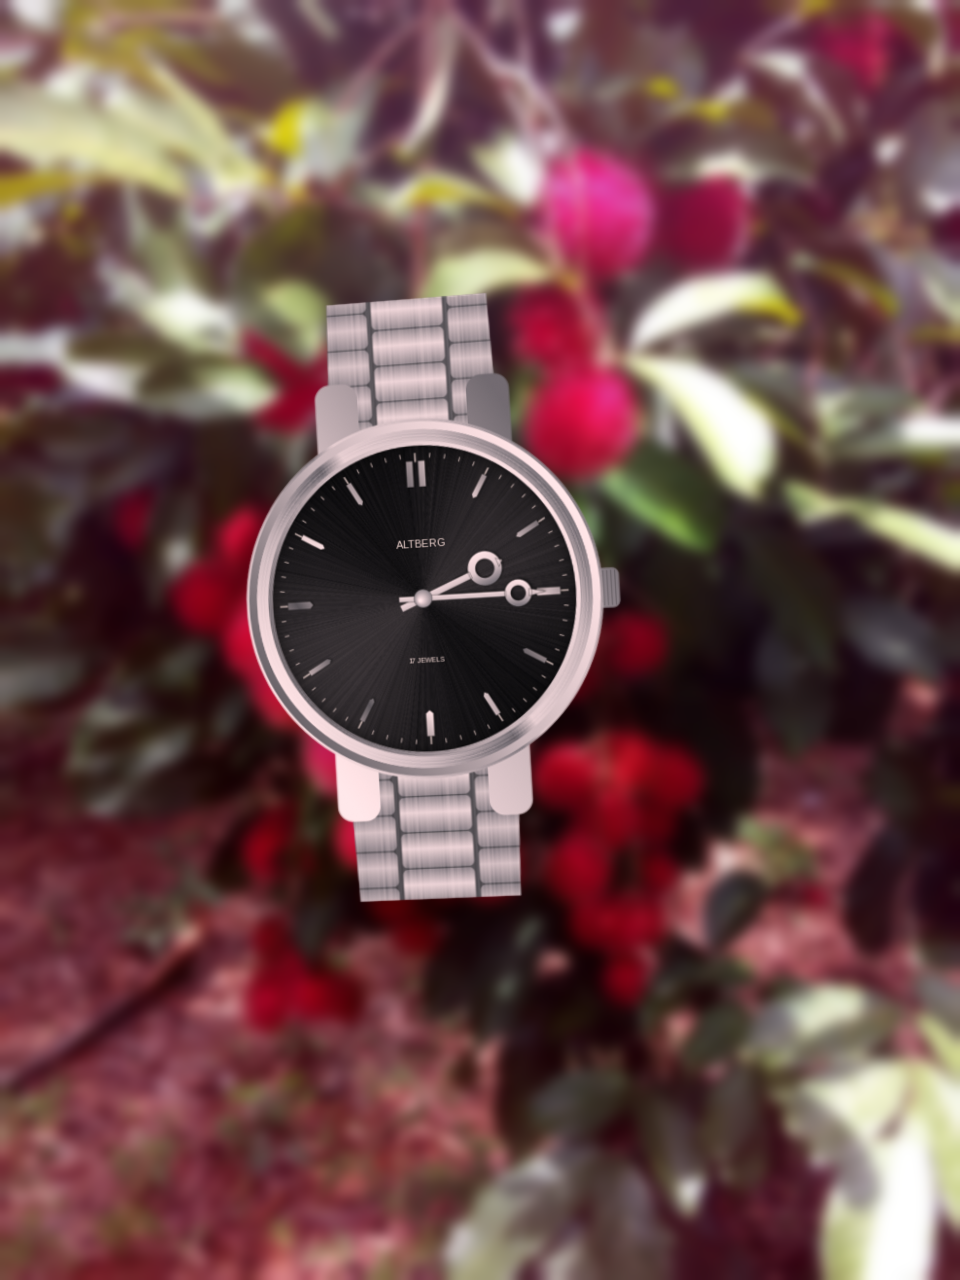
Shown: 2:15
